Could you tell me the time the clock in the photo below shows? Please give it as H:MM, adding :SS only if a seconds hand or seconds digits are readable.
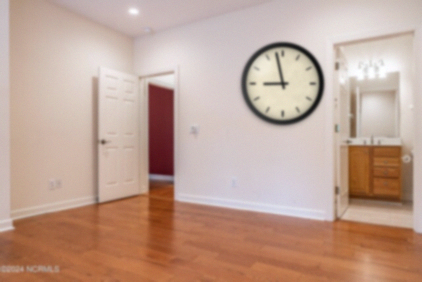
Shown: 8:58
